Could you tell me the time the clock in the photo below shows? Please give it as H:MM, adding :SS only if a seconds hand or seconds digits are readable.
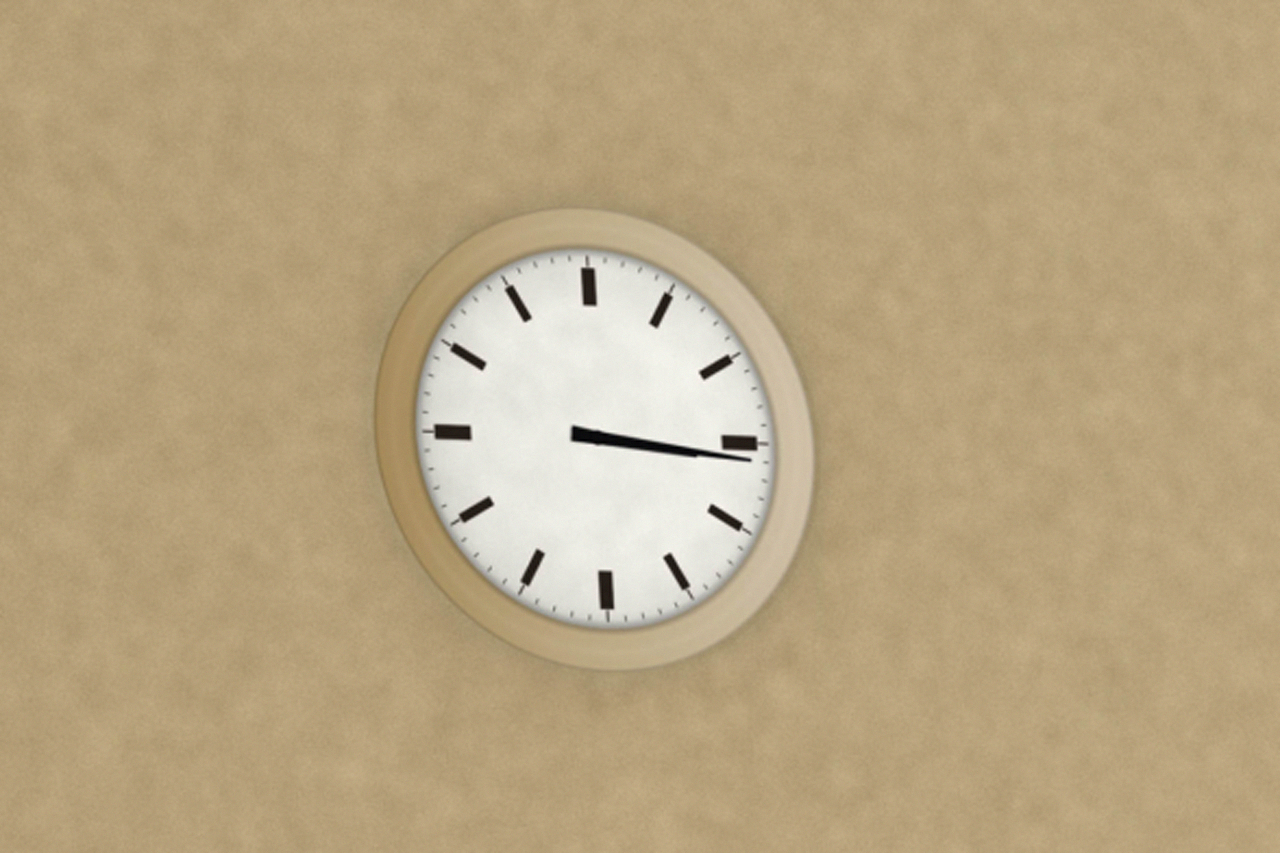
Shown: 3:16
